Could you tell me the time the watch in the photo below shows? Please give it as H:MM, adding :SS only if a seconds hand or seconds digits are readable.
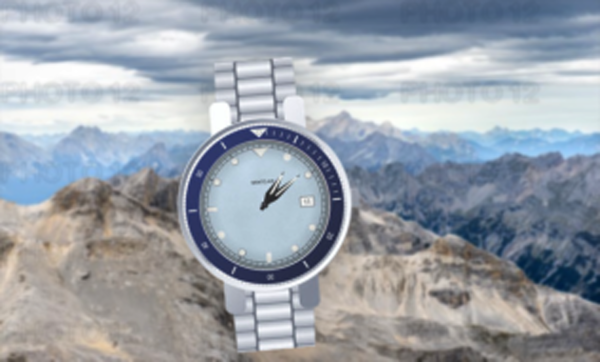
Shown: 1:09
